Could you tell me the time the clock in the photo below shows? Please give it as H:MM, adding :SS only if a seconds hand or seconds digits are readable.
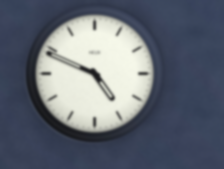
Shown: 4:49
